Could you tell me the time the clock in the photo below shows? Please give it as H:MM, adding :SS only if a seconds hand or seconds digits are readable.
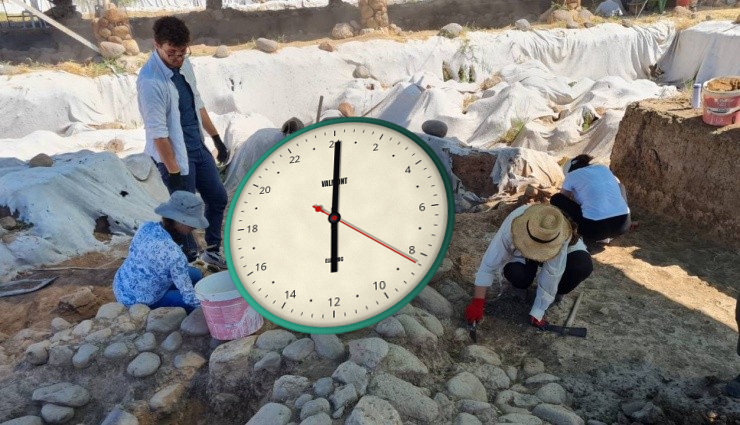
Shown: 12:00:21
